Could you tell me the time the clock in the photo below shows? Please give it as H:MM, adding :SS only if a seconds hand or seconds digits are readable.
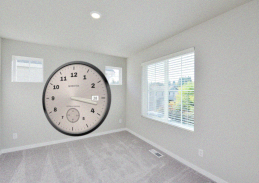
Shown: 3:17
